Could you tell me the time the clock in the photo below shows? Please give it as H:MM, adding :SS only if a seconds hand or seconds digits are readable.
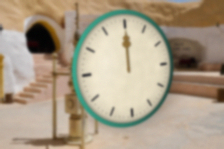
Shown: 12:00
